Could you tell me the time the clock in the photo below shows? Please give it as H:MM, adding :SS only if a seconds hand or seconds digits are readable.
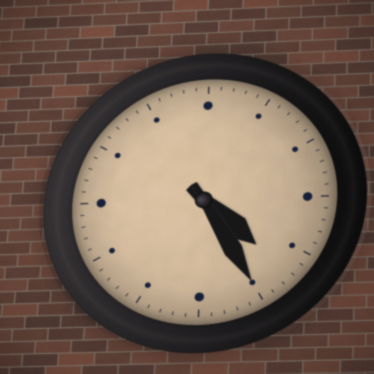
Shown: 4:25
